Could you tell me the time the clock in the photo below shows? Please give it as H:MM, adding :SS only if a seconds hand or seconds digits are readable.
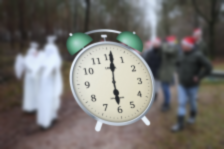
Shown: 6:01
